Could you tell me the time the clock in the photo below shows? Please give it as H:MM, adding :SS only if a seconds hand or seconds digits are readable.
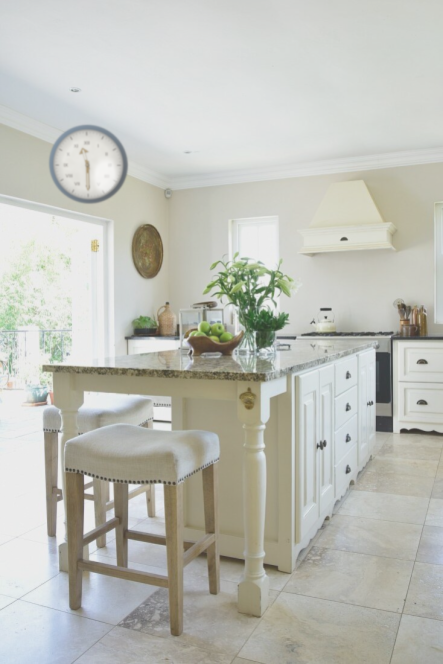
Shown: 11:30
